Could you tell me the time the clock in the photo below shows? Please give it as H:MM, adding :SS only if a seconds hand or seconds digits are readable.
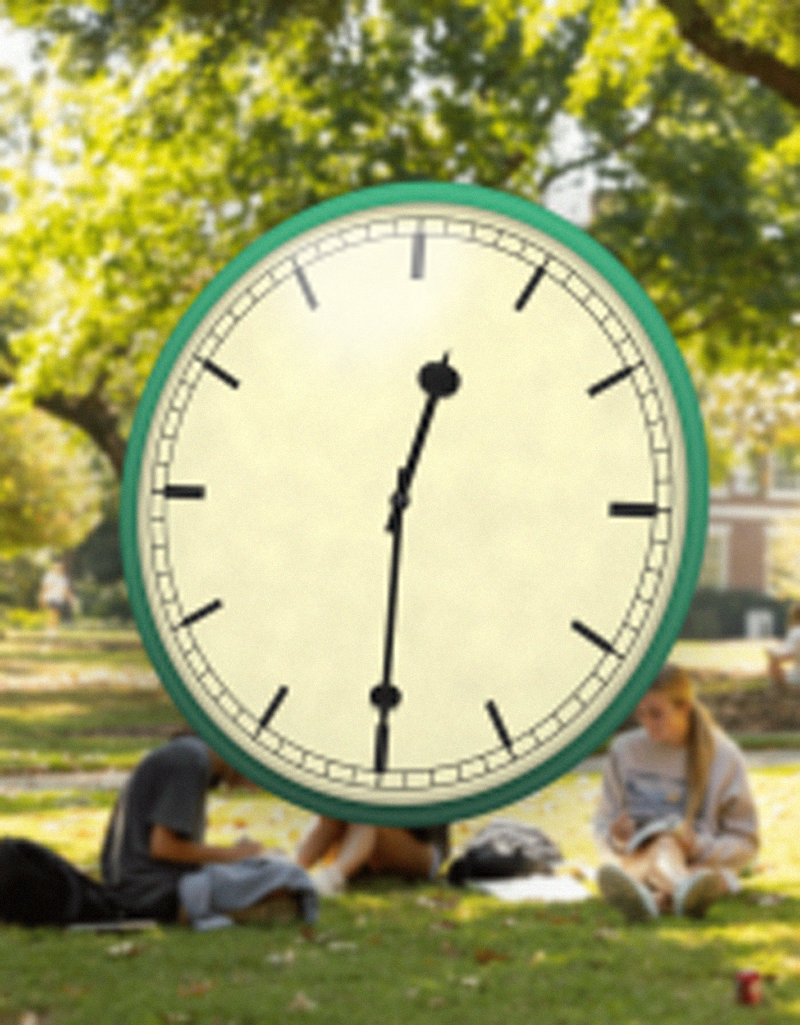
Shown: 12:30
